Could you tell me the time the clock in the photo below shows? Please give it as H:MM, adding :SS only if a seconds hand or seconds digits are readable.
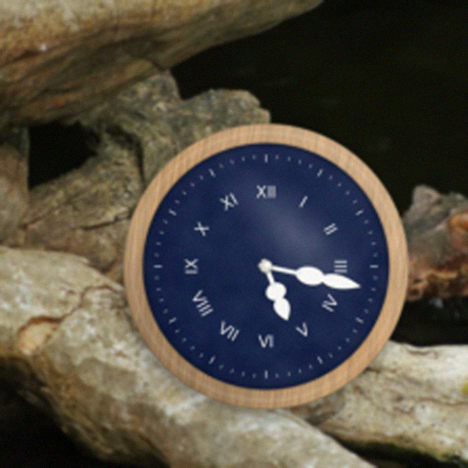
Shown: 5:17
